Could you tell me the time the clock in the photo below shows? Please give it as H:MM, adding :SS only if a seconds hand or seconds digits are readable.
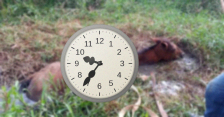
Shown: 9:36
